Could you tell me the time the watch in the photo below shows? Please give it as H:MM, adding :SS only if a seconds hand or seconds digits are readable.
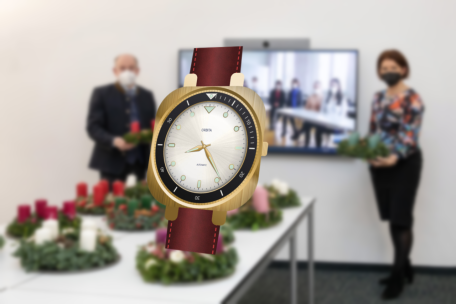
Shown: 8:24
